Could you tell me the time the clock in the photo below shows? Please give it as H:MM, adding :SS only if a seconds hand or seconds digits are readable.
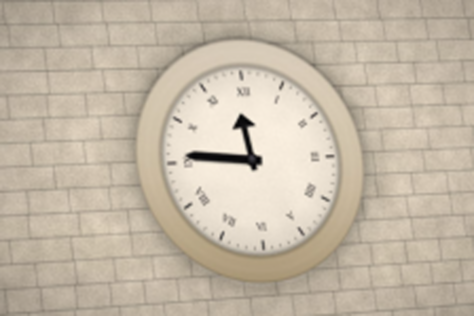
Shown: 11:46
